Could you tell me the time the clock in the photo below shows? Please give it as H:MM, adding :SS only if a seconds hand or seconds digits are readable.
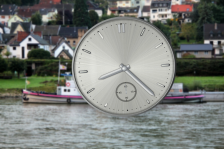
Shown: 8:23
